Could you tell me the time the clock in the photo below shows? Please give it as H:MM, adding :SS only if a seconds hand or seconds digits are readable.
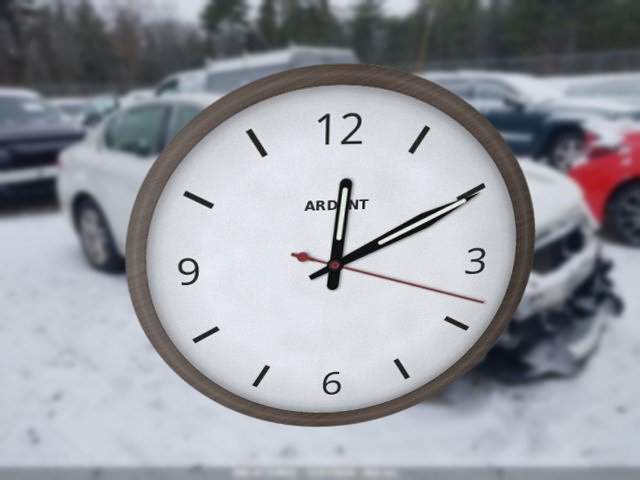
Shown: 12:10:18
